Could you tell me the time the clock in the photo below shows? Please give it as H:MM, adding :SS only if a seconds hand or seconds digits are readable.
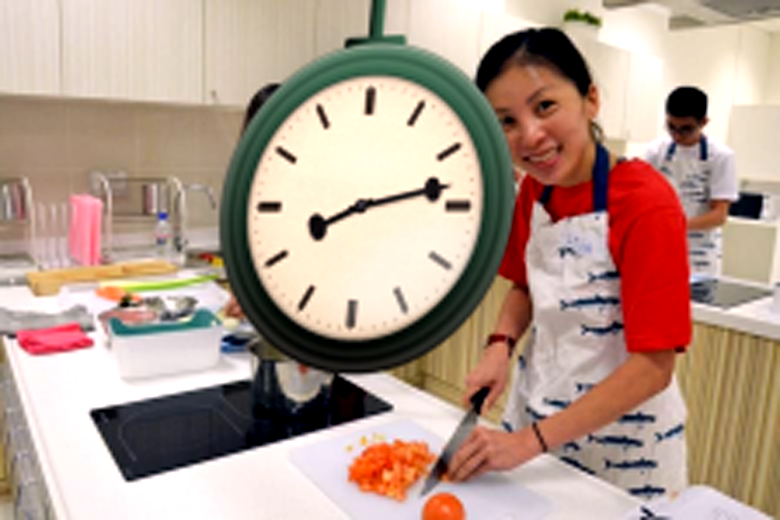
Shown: 8:13
